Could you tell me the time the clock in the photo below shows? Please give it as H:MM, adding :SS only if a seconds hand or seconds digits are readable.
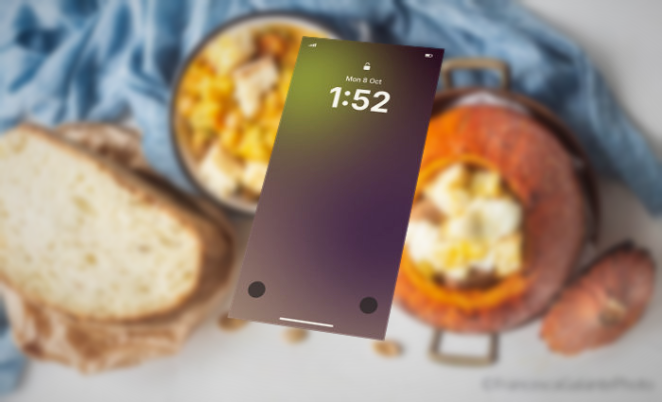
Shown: 1:52
